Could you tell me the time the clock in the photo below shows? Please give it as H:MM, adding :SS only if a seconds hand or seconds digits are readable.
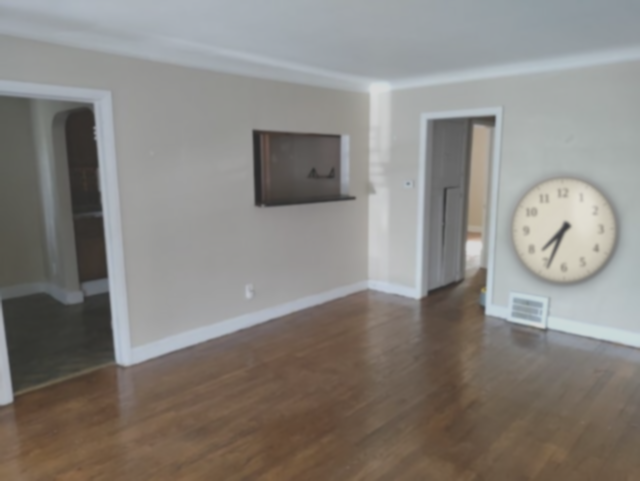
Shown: 7:34
